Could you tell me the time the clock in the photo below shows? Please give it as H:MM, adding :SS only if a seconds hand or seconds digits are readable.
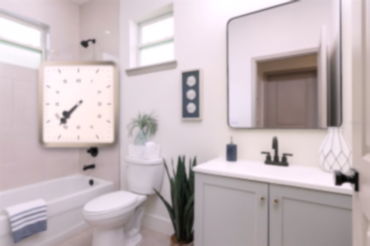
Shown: 7:37
